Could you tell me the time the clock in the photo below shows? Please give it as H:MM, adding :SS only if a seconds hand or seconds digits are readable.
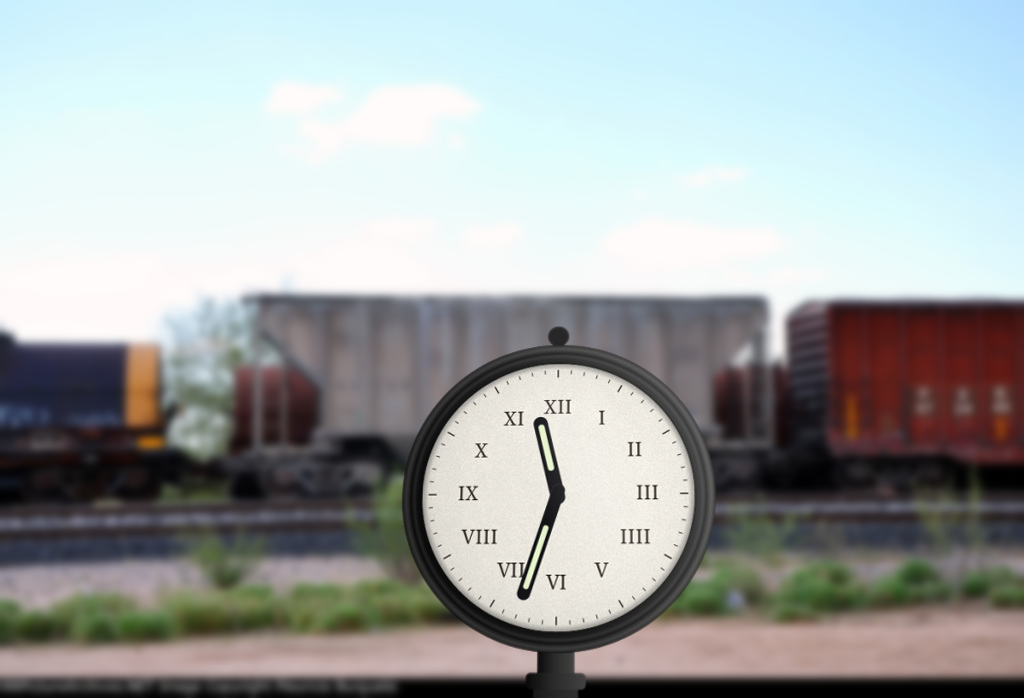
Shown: 11:33
